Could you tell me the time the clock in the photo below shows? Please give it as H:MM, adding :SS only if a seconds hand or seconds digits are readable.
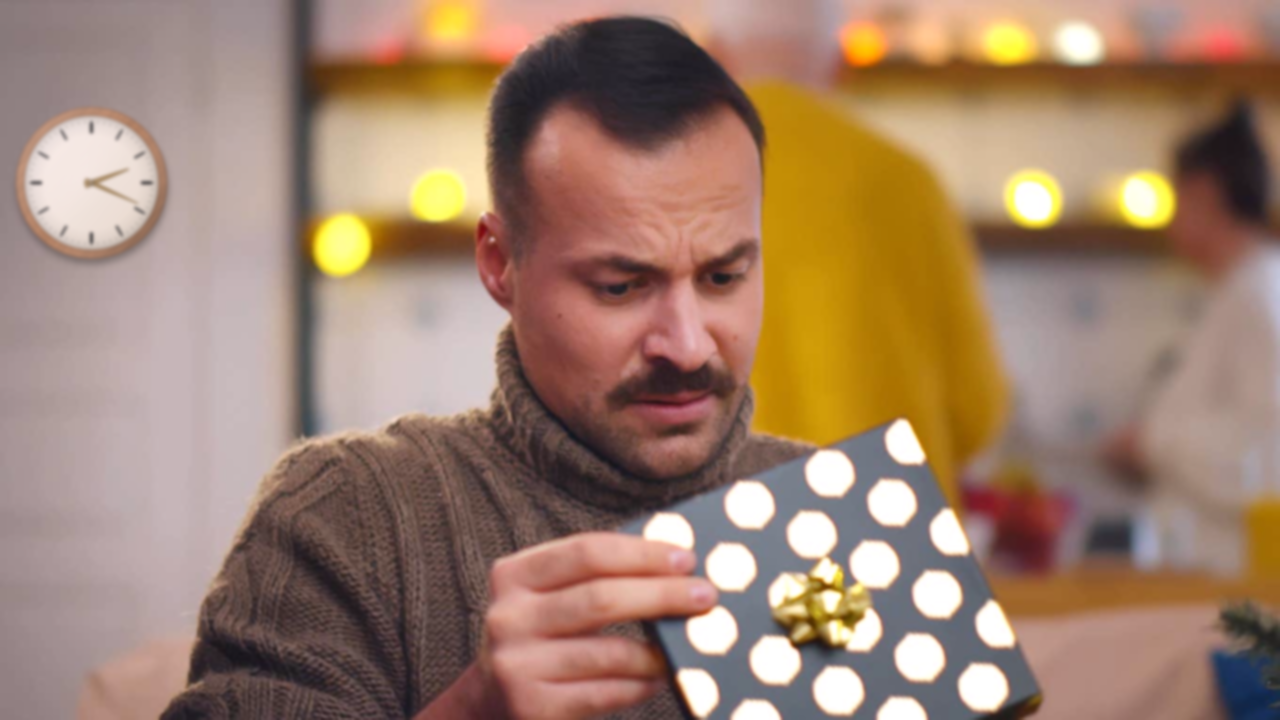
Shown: 2:19
